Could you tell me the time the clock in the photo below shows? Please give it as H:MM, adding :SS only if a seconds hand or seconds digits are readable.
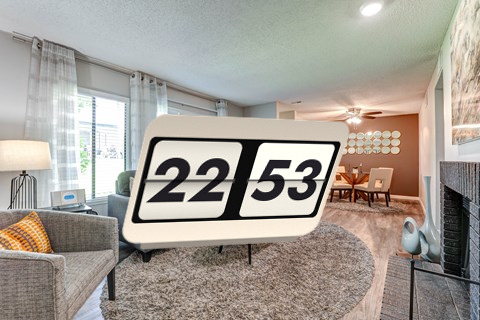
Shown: 22:53
